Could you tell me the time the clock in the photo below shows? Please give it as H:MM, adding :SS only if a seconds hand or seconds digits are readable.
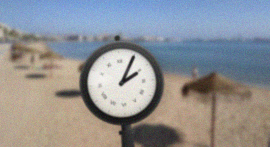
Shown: 2:05
